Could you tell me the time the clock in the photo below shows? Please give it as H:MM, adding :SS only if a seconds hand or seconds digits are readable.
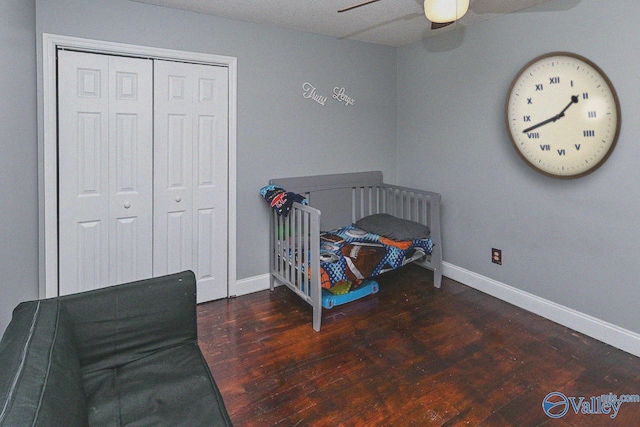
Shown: 1:42
